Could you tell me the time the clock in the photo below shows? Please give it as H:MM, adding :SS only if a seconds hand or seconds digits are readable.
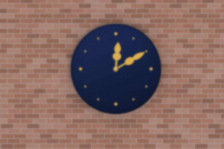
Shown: 12:10
